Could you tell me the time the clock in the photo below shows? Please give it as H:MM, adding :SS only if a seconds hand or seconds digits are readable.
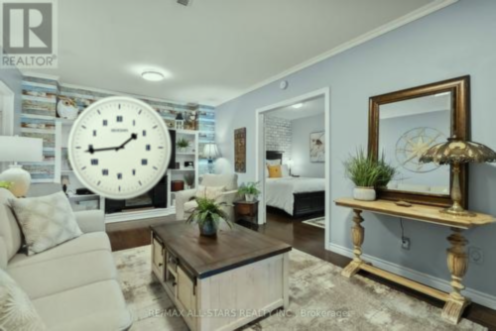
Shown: 1:44
